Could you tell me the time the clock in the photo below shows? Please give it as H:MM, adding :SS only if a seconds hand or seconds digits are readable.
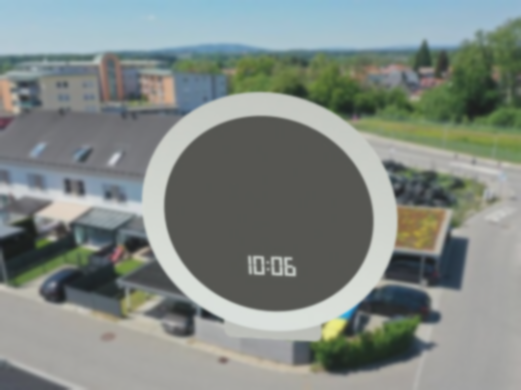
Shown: 10:06
